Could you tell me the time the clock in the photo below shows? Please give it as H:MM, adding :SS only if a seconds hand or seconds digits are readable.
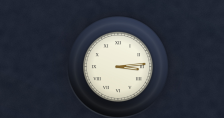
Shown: 3:14
